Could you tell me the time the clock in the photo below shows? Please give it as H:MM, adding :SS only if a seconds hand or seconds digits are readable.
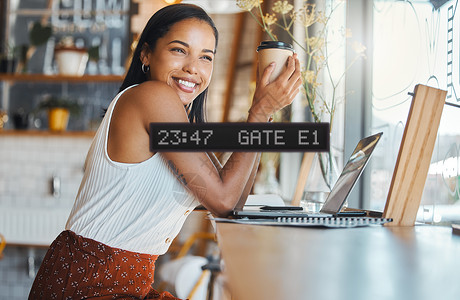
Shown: 23:47
